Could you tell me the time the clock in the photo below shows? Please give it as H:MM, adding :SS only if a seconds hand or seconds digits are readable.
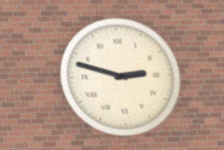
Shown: 2:48
